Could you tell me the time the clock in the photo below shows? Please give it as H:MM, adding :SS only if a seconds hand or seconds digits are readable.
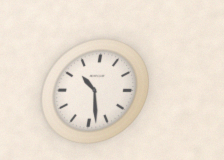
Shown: 10:28
